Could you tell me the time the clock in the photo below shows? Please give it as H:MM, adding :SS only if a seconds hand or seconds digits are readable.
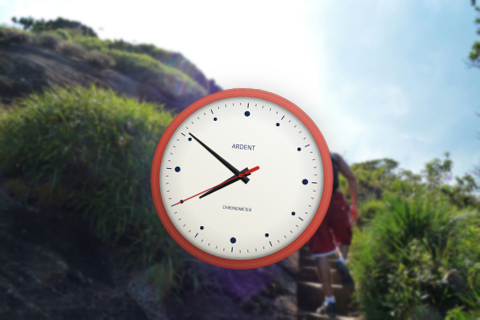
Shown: 7:50:40
